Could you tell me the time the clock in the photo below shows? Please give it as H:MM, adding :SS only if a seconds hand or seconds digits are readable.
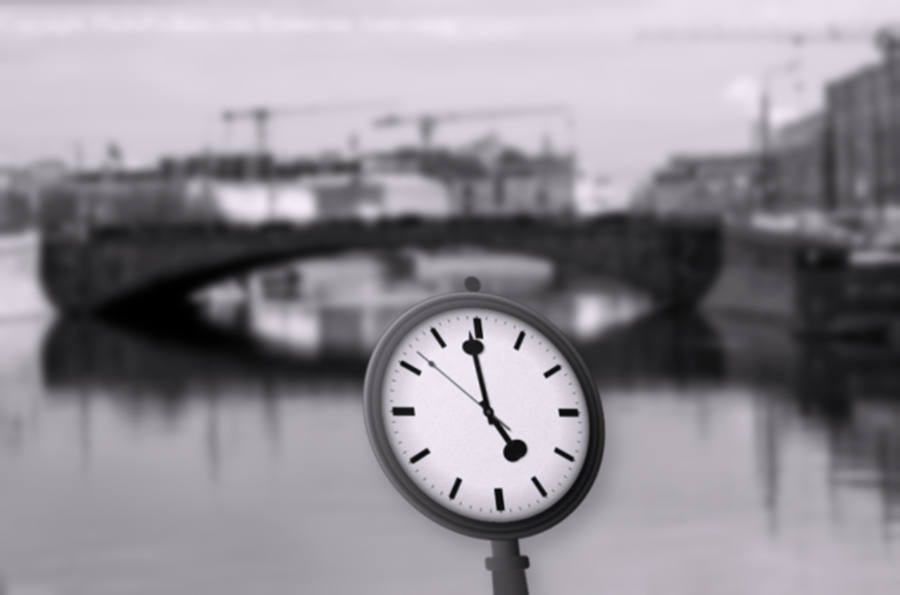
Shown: 4:58:52
